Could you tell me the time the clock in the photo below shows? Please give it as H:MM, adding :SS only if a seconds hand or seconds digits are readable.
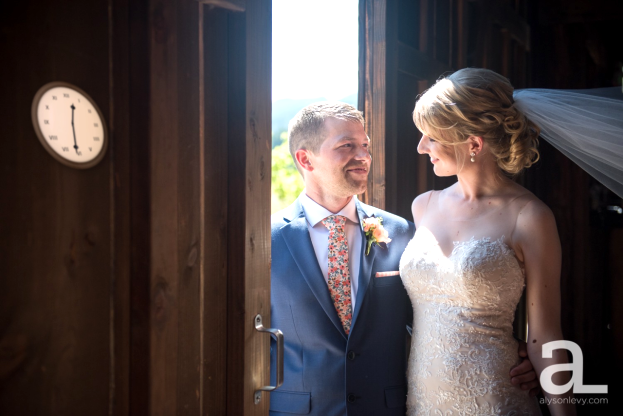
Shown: 12:31
